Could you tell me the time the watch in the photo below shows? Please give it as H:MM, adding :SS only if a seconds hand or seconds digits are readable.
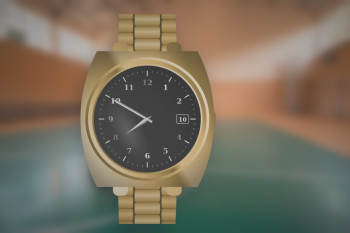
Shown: 7:50
